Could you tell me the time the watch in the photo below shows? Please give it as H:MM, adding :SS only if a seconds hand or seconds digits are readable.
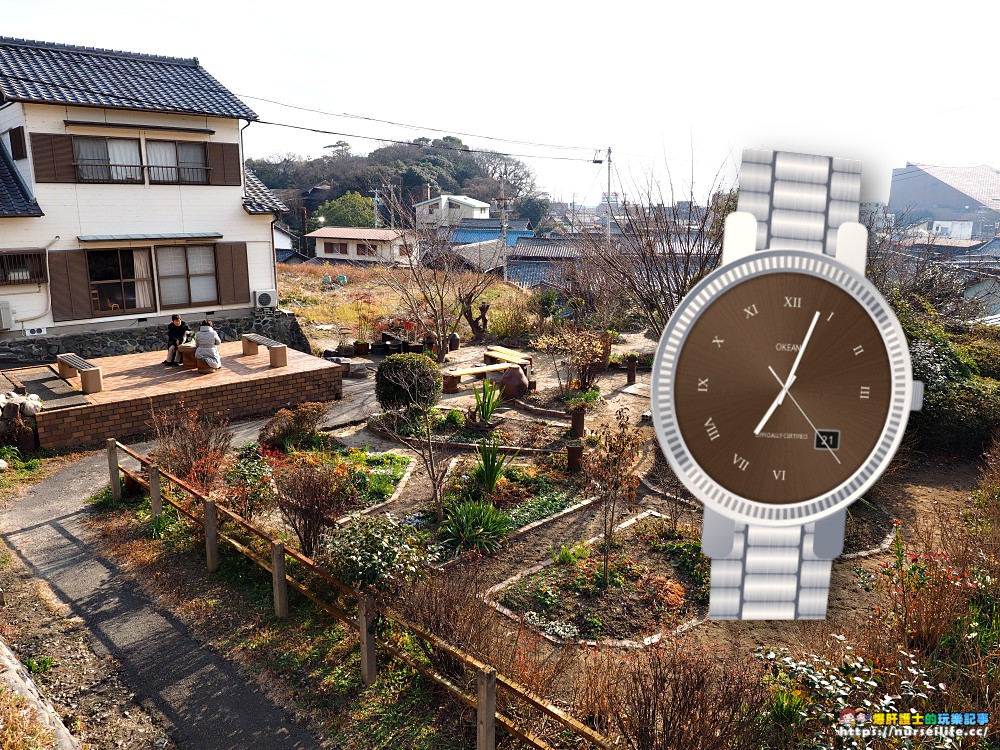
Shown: 7:03:23
